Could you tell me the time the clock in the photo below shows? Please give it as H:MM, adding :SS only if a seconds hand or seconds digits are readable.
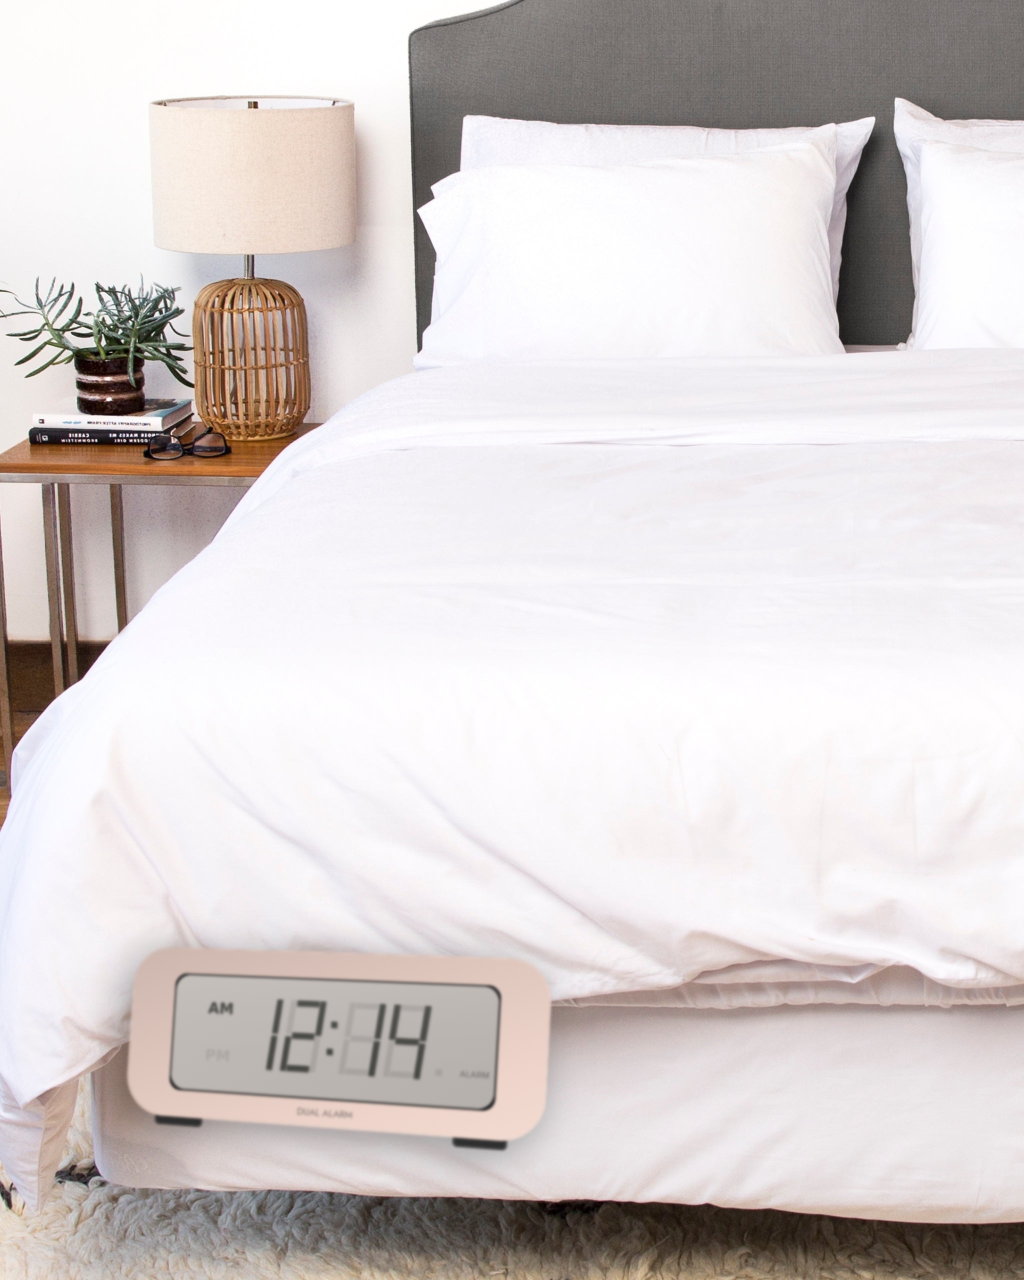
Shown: 12:14
